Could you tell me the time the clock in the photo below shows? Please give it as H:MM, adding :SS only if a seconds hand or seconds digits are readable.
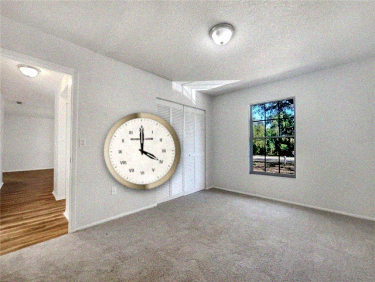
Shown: 4:00
